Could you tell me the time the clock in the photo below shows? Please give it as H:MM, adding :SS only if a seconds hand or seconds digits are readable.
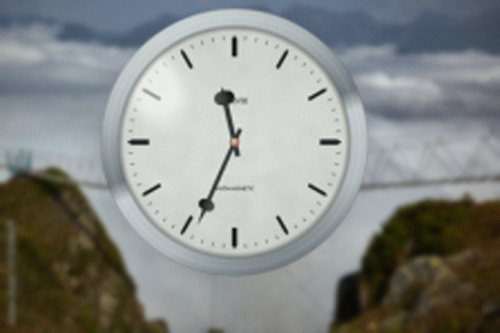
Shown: 11:34
